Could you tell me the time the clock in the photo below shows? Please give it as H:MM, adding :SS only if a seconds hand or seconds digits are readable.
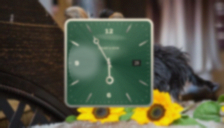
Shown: 5:55
